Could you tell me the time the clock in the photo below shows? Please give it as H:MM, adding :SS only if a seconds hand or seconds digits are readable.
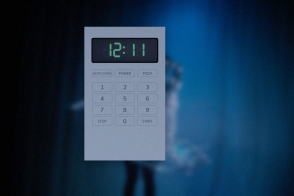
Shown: 12:11
